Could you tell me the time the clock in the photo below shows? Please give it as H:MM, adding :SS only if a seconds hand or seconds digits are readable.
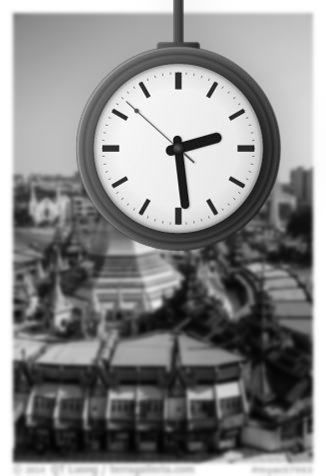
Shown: 2:28:52
